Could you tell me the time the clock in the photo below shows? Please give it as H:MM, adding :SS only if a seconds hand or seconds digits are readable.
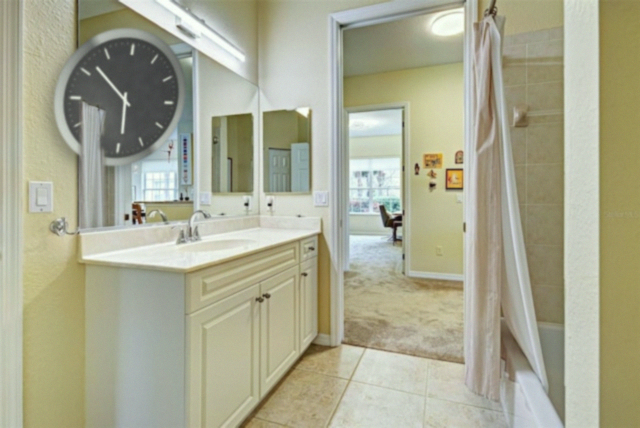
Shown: 5:52
